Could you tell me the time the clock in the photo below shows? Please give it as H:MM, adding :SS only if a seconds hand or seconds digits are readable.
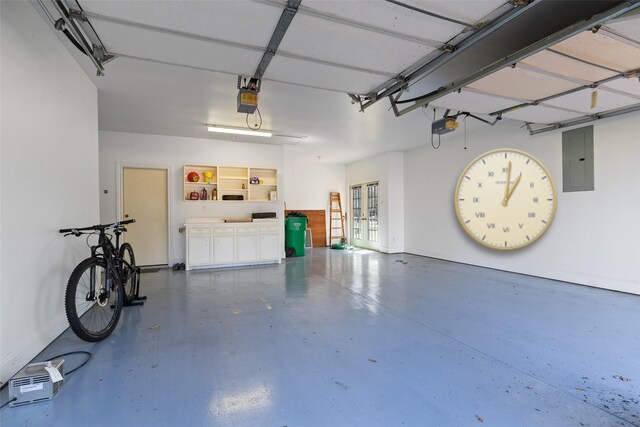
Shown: 1:01
